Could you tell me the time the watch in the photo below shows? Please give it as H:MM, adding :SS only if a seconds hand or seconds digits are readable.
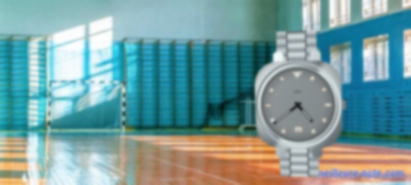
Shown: 4:39
